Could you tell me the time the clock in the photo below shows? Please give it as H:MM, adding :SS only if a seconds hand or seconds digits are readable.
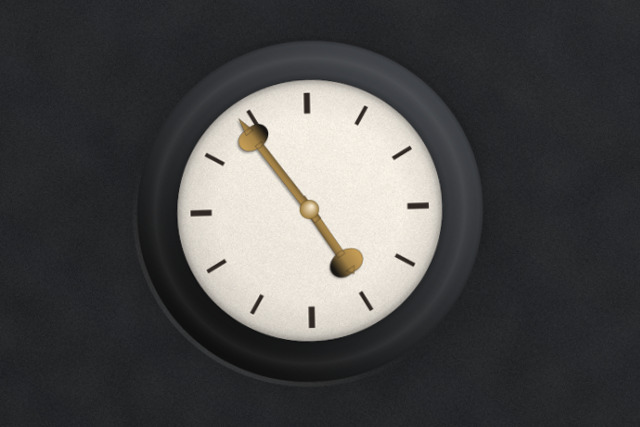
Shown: 4:54
